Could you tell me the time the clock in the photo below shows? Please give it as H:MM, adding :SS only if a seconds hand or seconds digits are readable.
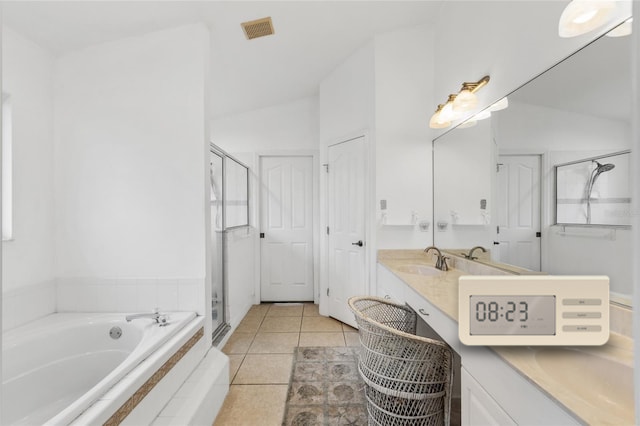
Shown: 8:23
